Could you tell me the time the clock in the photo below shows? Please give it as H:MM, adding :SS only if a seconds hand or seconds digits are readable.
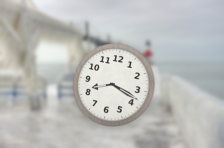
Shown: 8:18
